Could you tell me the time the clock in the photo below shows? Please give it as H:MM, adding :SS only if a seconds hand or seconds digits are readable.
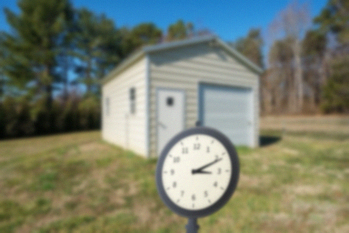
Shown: 3:11
